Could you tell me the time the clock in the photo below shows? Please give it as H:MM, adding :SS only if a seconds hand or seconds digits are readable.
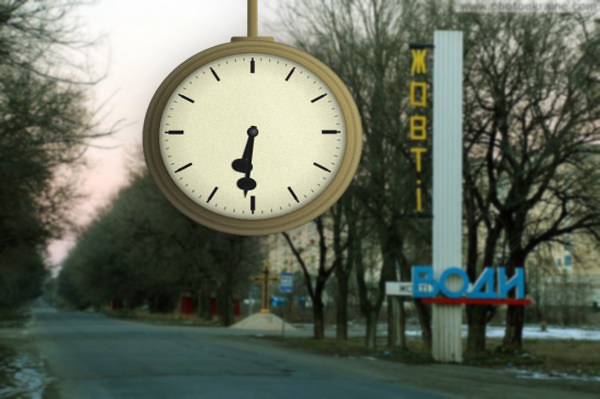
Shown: 6:31
